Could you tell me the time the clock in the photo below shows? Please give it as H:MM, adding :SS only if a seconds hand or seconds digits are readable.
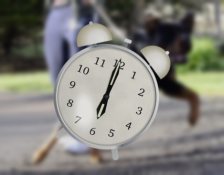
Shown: 6:00
